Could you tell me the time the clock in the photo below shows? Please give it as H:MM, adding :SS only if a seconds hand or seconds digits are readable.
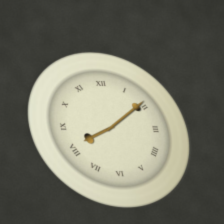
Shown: 8:09
